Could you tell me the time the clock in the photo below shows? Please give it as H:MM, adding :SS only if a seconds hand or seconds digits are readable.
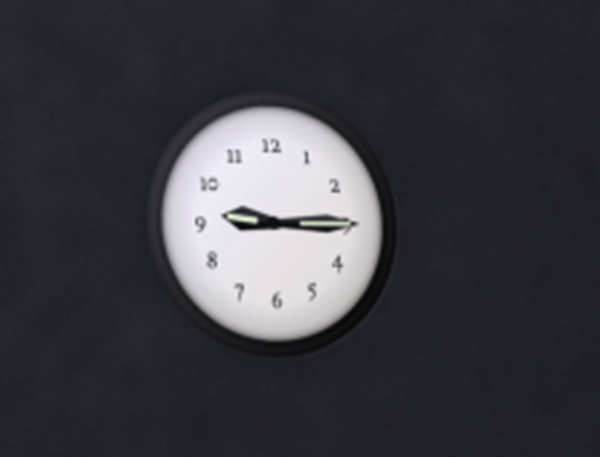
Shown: 9:15
